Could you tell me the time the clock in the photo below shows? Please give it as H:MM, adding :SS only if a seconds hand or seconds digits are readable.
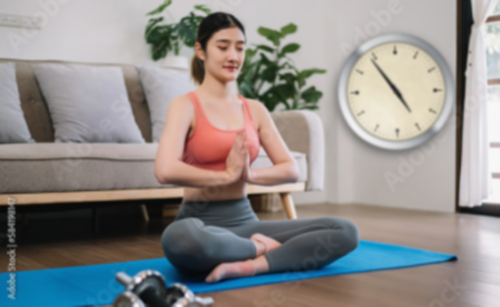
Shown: 4:54
